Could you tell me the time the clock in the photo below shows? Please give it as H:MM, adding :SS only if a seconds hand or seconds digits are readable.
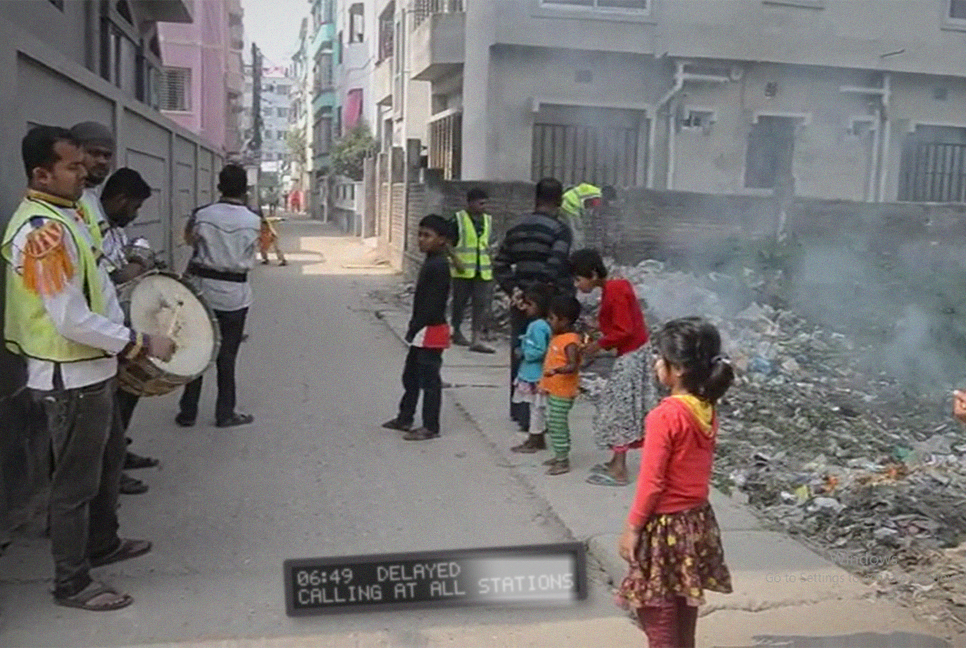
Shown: 6:49
